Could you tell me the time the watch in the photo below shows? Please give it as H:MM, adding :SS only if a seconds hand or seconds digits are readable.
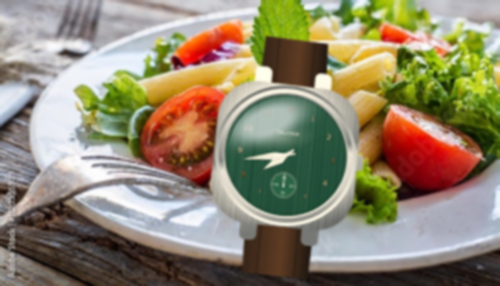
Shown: 7:43
